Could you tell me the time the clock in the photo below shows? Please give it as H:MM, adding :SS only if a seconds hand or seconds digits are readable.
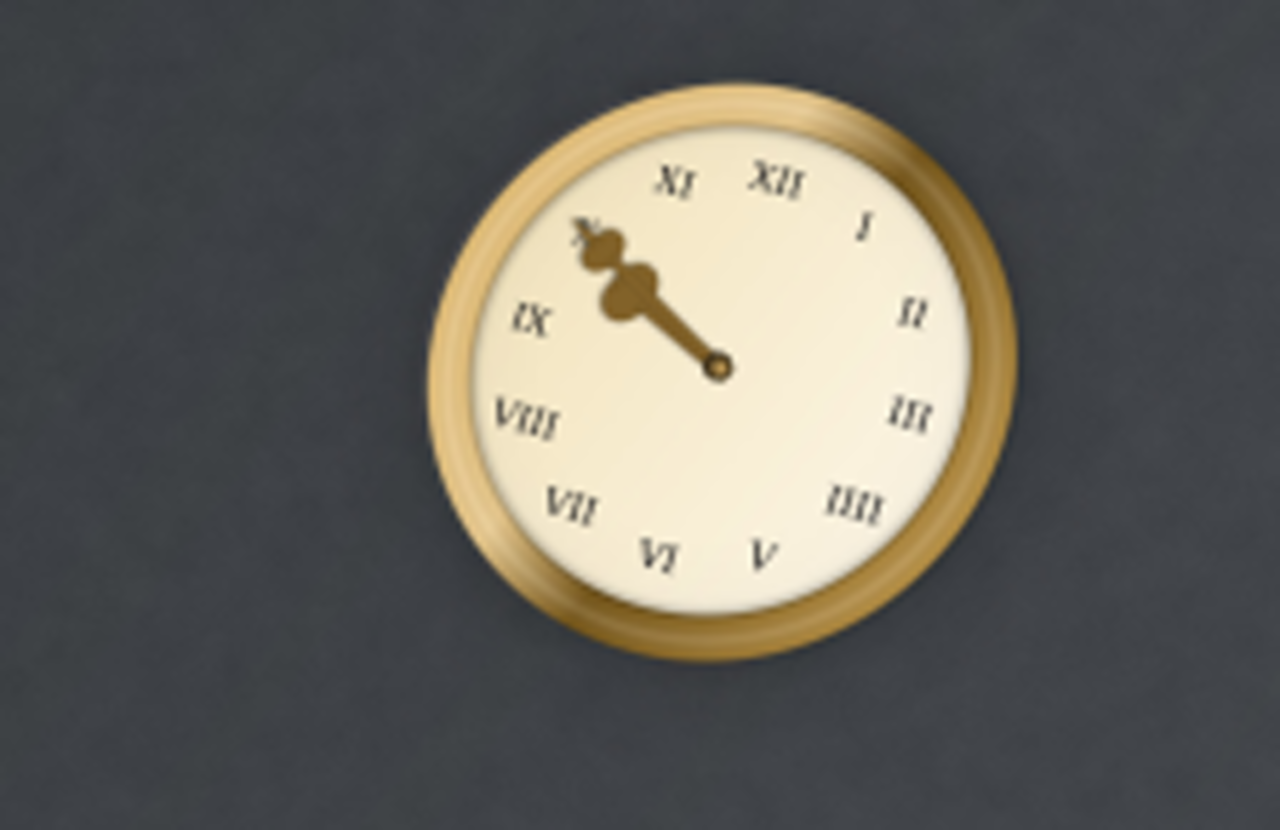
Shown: 9:50
